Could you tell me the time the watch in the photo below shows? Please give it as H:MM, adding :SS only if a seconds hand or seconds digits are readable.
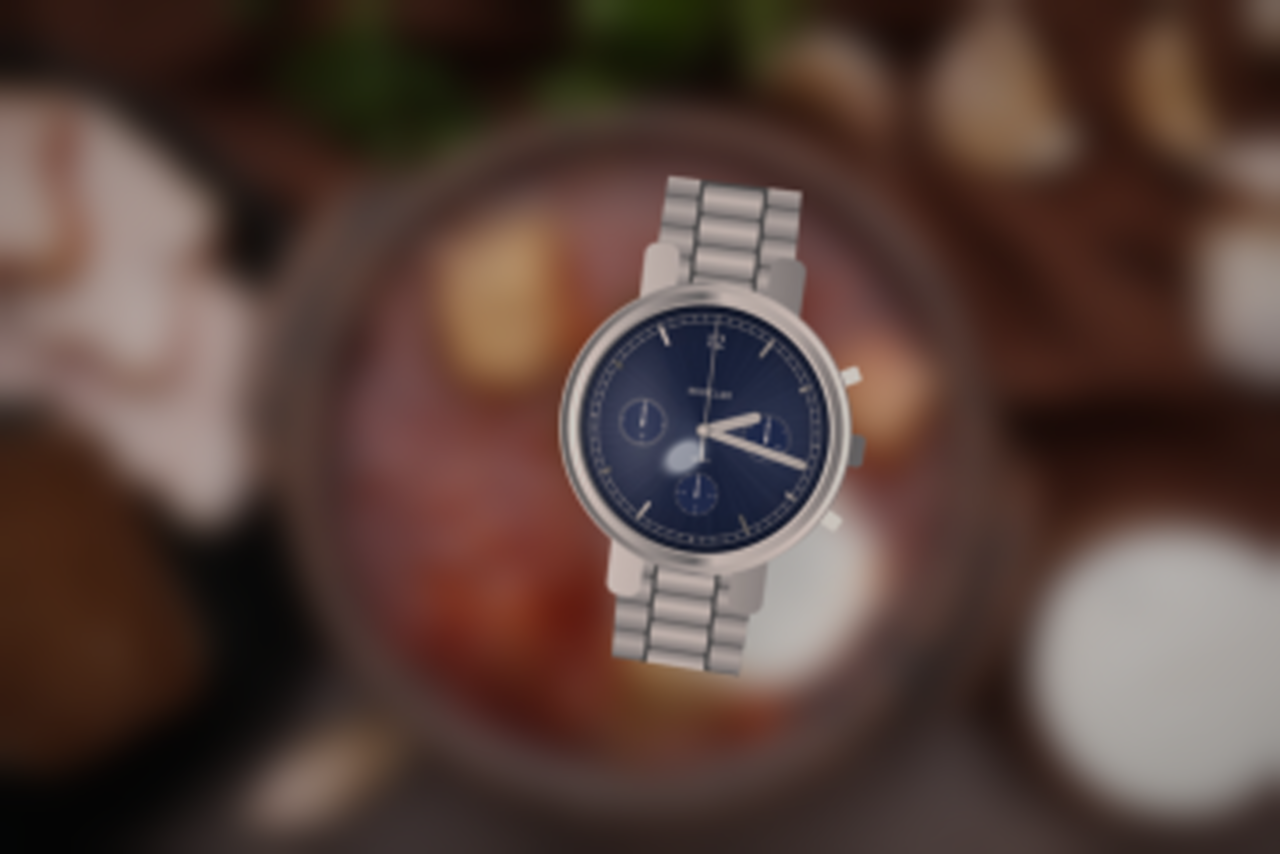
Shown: 2:17
